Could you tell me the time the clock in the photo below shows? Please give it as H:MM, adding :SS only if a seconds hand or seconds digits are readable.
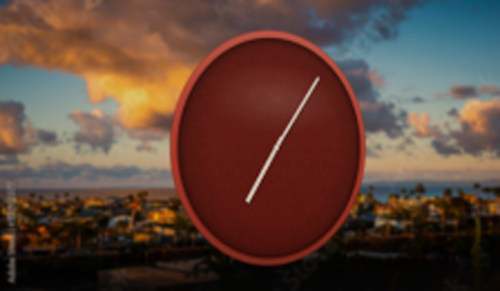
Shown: 7:06
